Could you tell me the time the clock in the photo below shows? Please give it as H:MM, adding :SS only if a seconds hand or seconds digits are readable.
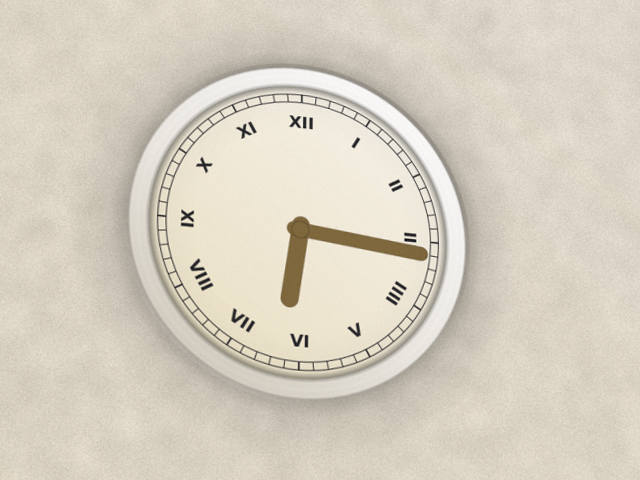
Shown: 6:16
